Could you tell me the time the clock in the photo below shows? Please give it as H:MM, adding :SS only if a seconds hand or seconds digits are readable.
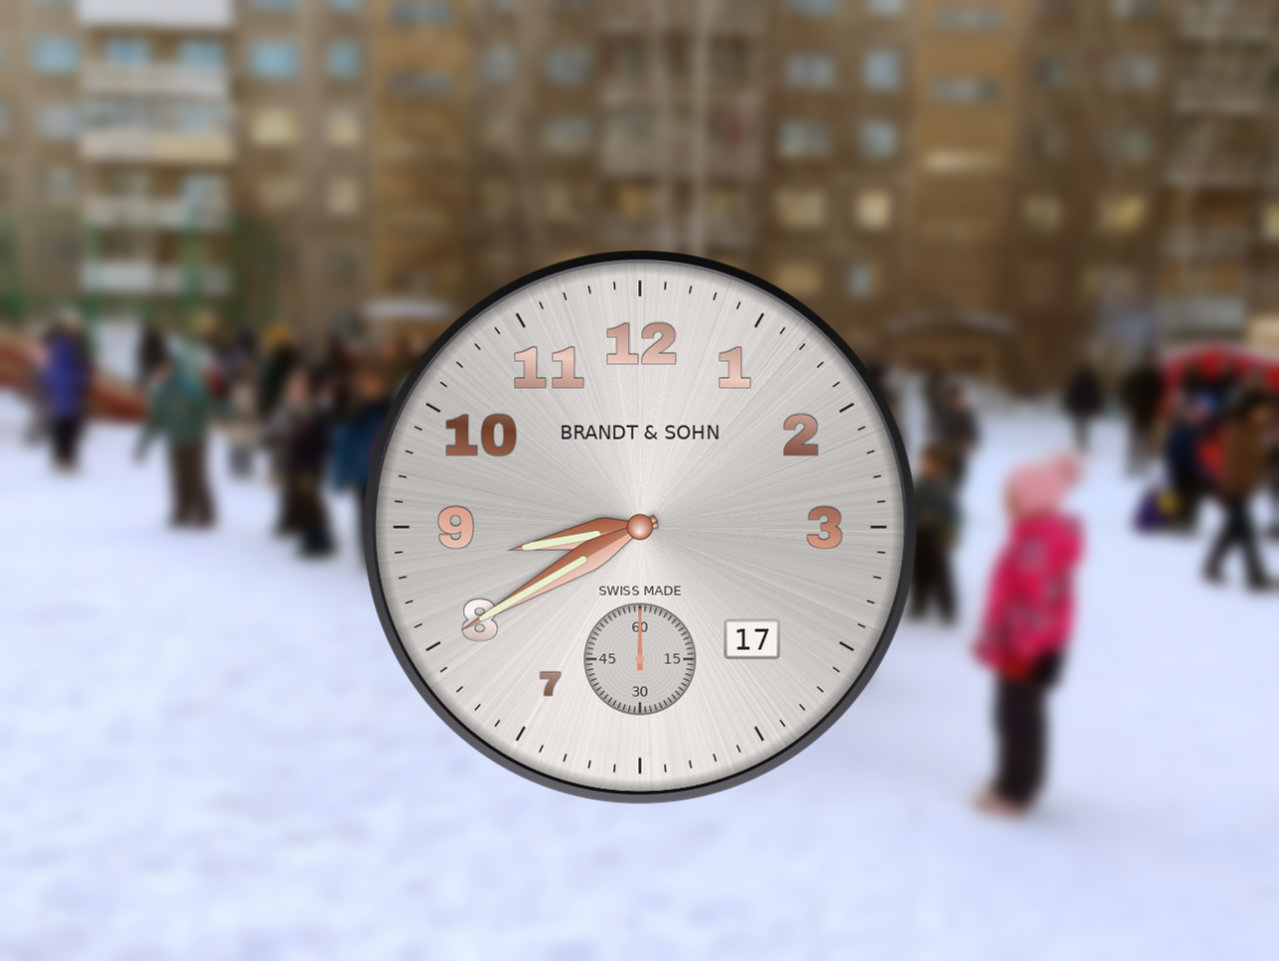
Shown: 8:40:00
